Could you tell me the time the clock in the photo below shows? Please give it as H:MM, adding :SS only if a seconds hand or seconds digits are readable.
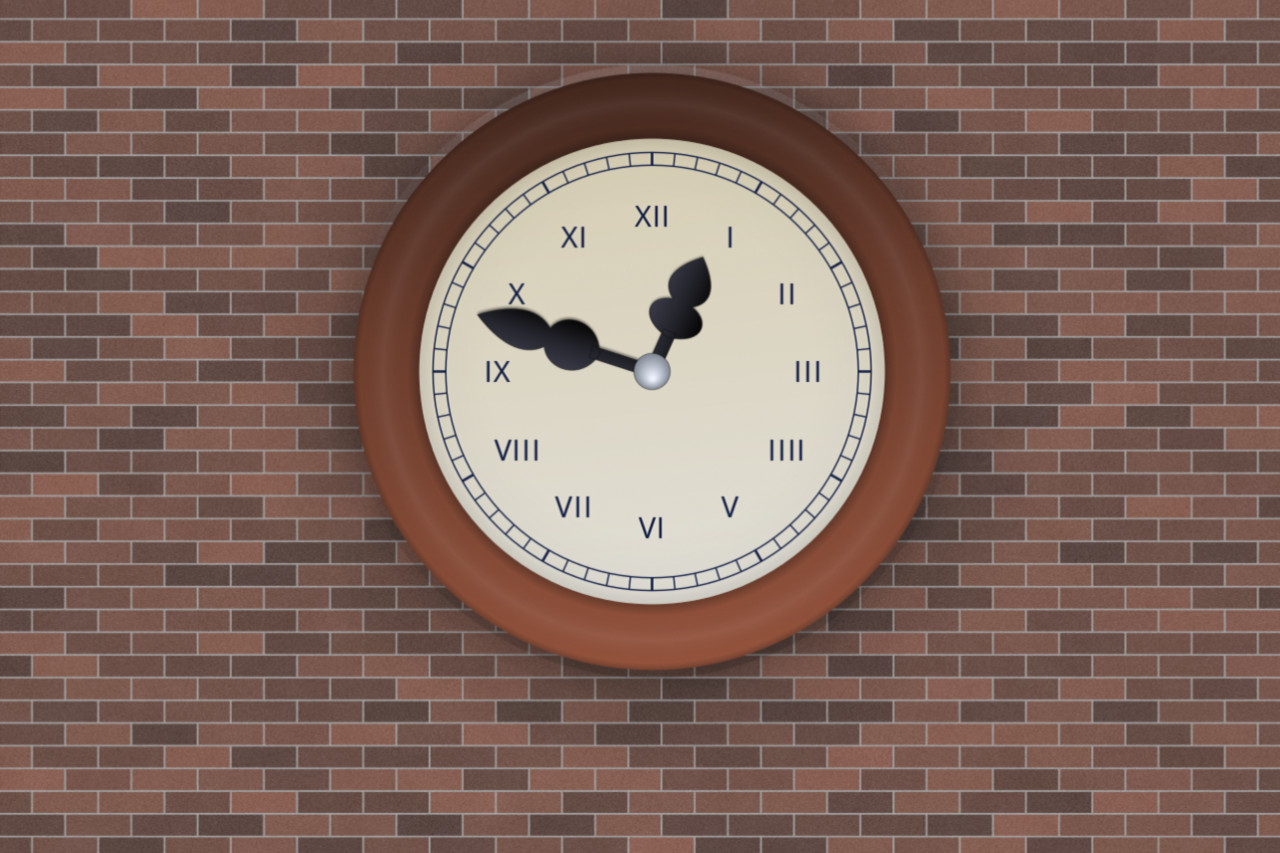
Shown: 12:48
